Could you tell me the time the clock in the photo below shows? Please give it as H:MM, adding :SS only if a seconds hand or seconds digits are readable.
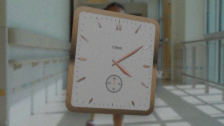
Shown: 4:09
